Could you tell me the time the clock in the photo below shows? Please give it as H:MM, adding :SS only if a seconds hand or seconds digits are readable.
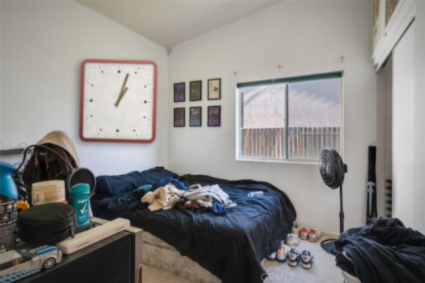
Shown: 1:03
